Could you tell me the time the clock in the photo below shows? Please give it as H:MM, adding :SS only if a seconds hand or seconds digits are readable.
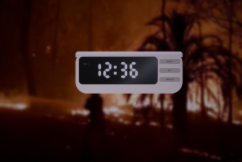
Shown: 12:36
